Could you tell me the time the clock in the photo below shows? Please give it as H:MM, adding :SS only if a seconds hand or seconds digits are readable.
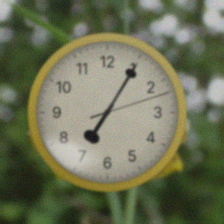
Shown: 7:05:12
